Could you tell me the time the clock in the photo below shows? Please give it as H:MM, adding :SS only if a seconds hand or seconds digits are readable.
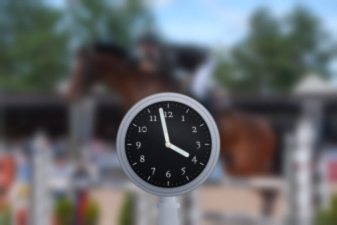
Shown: 3:58
